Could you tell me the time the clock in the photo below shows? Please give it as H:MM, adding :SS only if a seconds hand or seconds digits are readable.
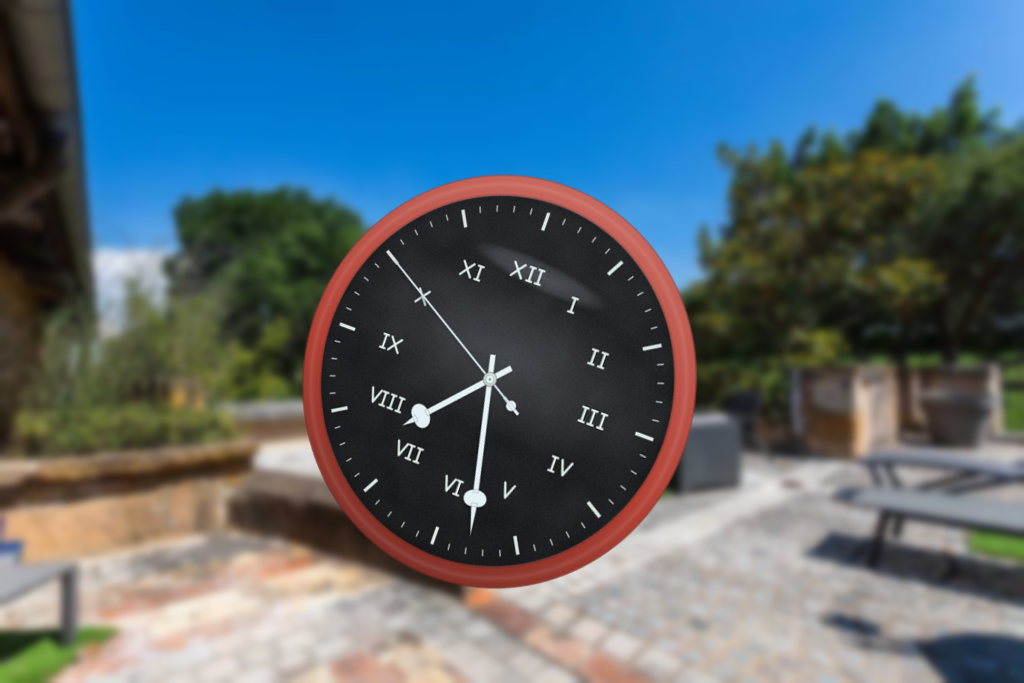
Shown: 7:27:50
